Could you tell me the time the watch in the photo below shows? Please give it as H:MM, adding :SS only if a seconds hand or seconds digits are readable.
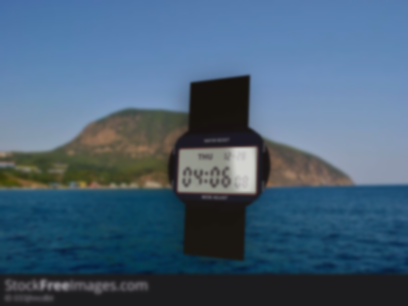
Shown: 4:06
